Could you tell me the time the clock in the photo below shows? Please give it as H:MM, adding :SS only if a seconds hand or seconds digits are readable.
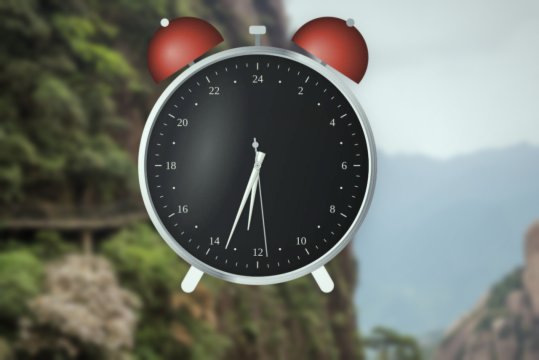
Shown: 12:33:29
